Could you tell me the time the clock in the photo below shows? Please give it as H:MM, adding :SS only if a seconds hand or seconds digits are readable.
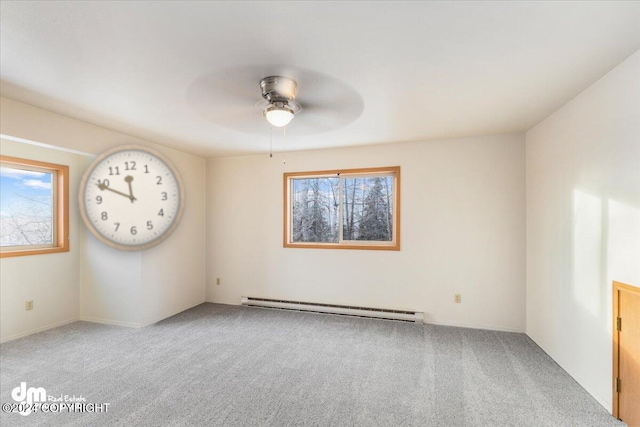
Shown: 11:49
